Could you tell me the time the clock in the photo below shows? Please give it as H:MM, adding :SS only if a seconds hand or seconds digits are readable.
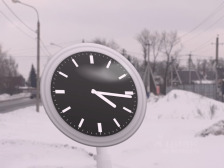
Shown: 4:16
